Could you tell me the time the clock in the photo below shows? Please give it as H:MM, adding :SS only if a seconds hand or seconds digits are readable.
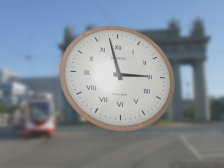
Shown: 2:58
